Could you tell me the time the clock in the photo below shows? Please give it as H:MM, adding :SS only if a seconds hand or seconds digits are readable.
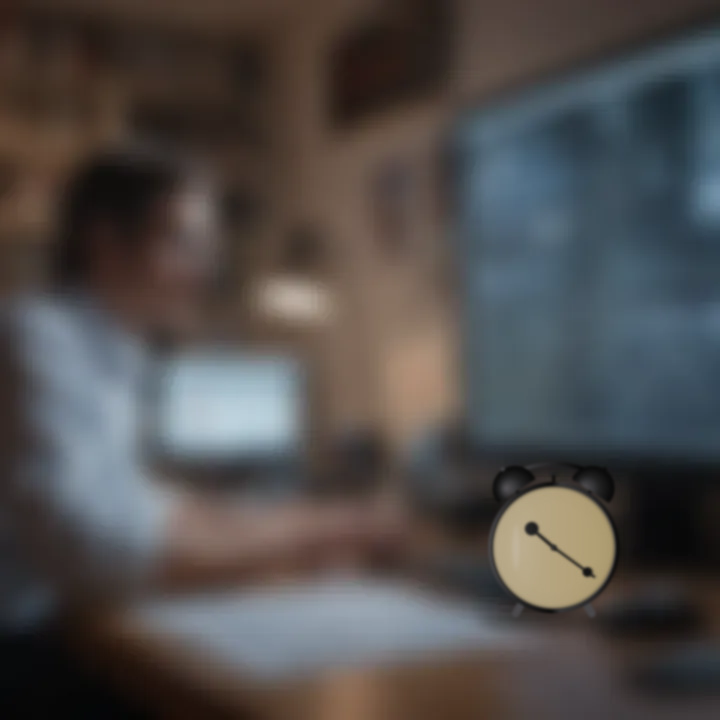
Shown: 10:21
